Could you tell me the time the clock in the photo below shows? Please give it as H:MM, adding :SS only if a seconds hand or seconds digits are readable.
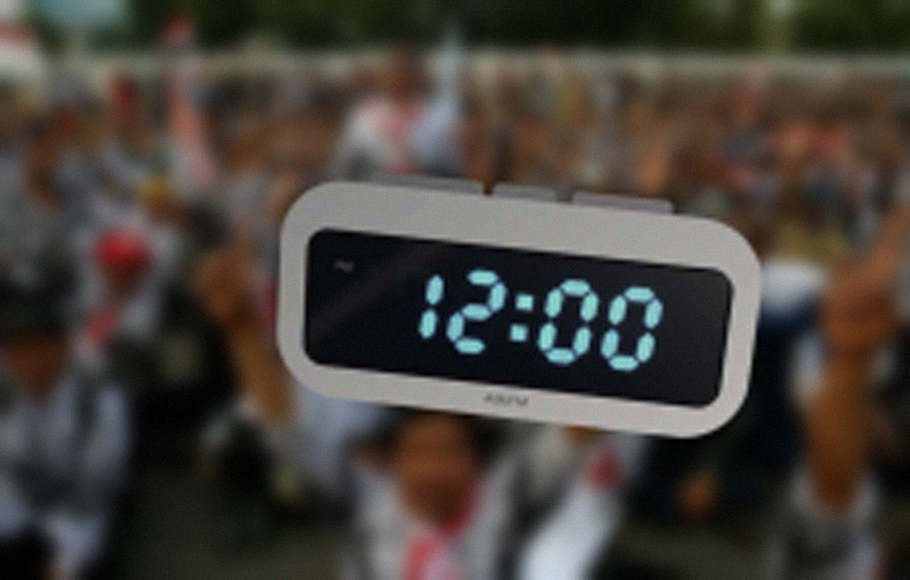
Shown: 12:00
